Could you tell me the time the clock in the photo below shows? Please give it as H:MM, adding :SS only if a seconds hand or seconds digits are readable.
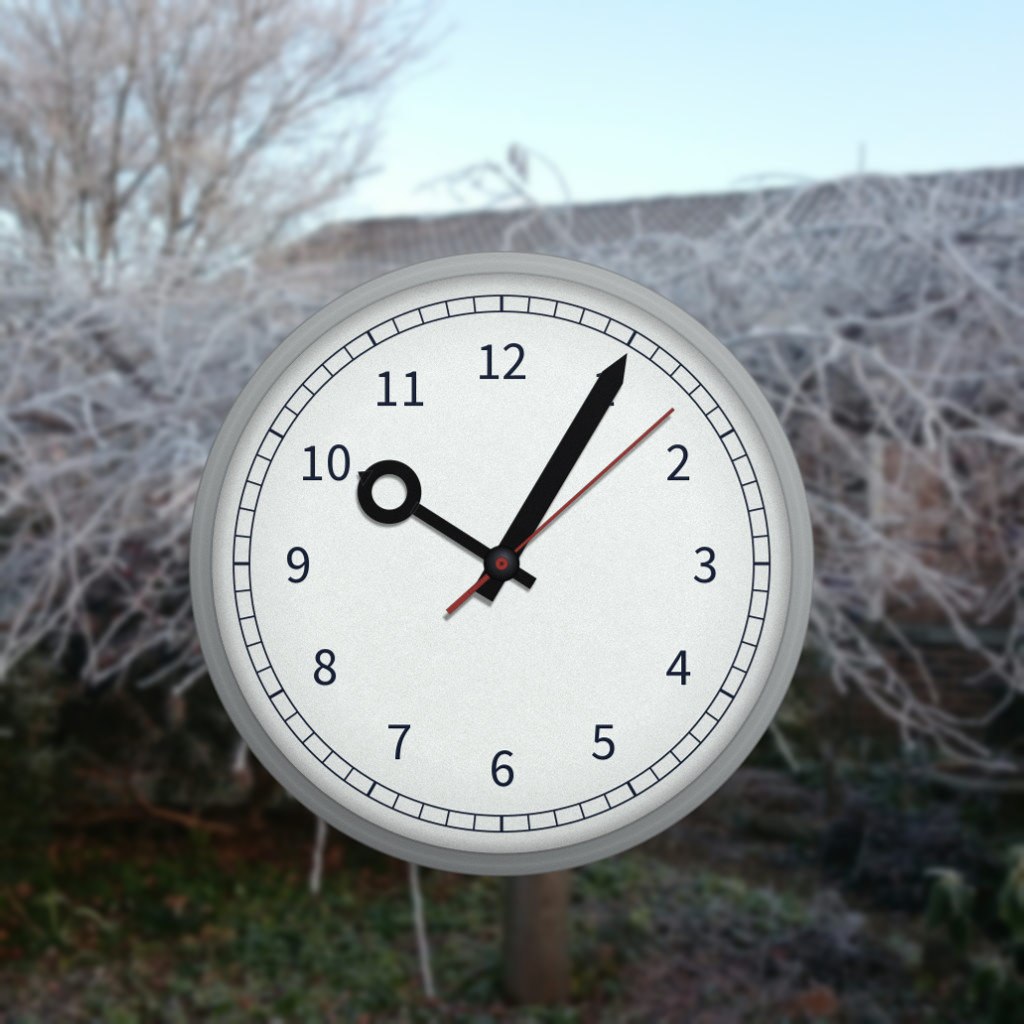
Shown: 10:05:08
